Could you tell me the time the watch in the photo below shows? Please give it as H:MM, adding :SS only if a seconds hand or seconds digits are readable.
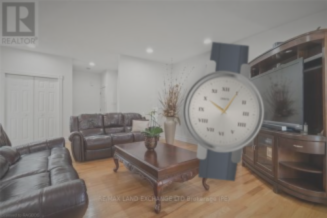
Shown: 10:05
